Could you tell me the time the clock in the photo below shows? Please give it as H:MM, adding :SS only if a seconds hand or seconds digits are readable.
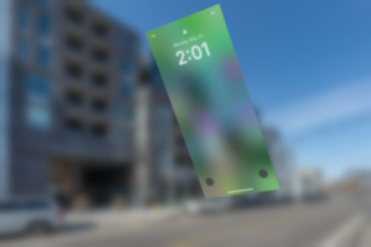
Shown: 2:01
